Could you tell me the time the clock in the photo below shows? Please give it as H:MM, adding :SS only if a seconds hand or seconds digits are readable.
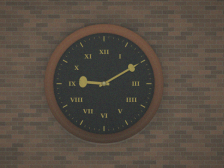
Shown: 9:10
